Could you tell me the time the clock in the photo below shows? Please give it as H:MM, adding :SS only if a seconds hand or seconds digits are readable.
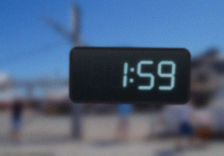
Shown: 1:59
